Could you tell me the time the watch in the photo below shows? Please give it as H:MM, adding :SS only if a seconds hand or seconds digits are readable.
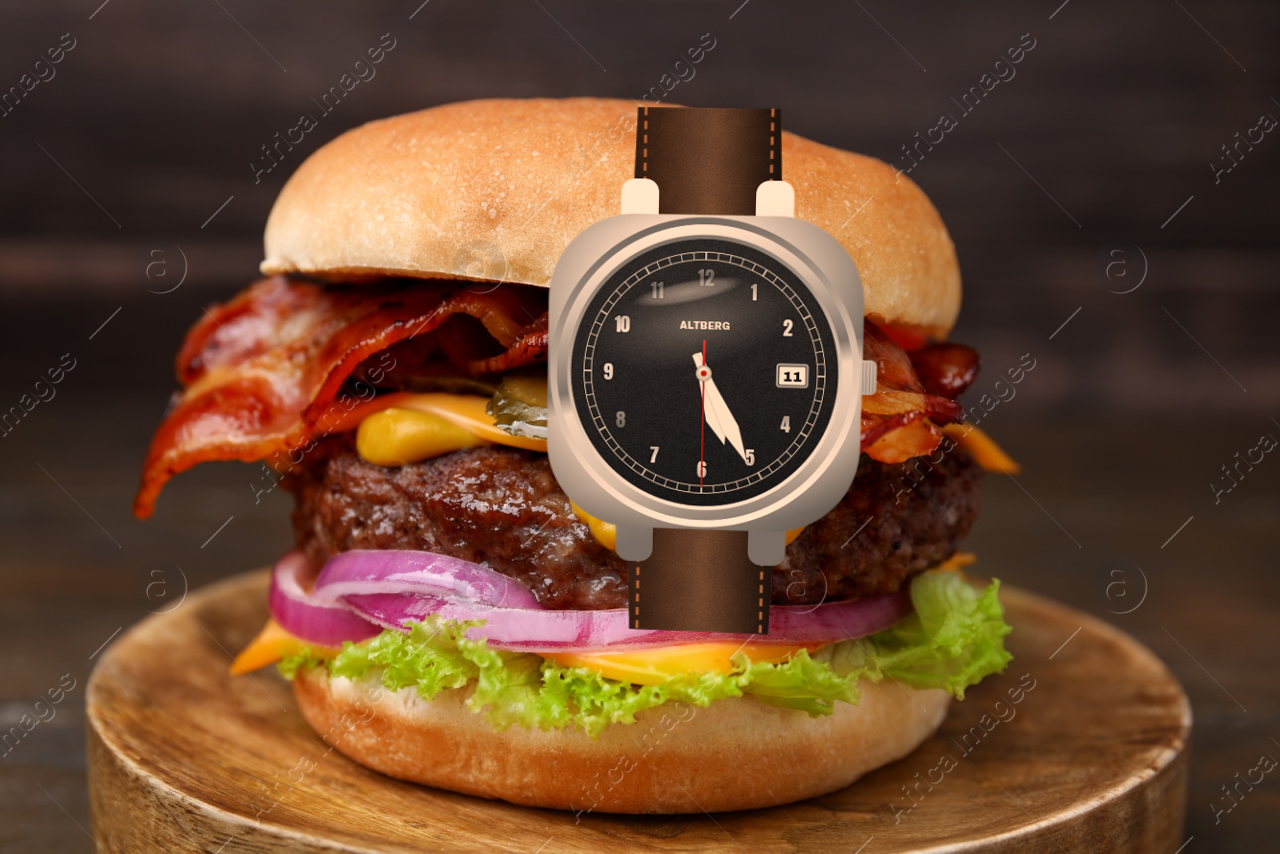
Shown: 5:25:30
